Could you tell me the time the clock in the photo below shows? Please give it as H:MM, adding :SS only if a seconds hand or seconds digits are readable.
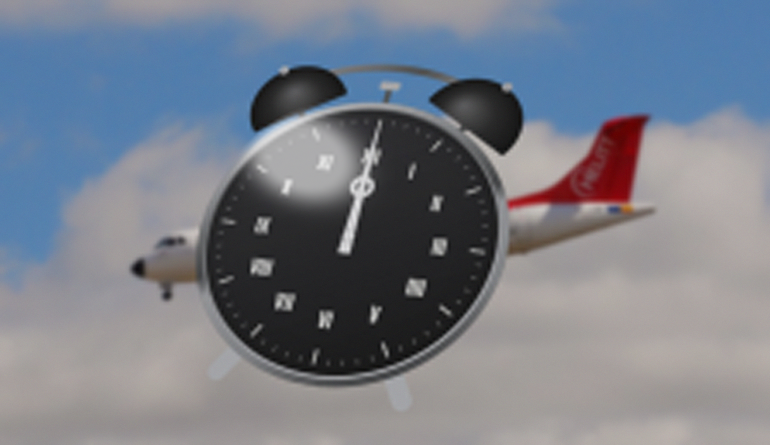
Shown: 12:00
